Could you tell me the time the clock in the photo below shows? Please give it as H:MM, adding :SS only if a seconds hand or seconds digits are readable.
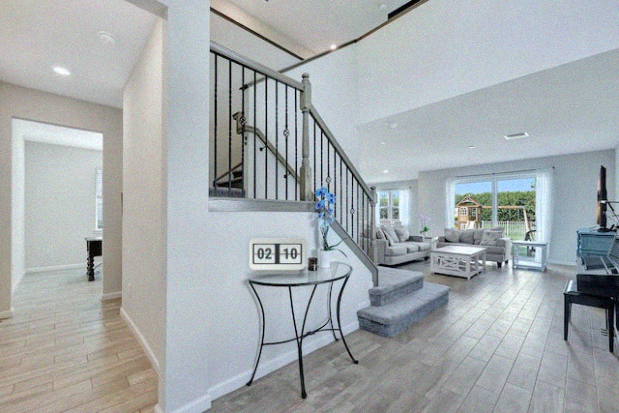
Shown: 2:10
